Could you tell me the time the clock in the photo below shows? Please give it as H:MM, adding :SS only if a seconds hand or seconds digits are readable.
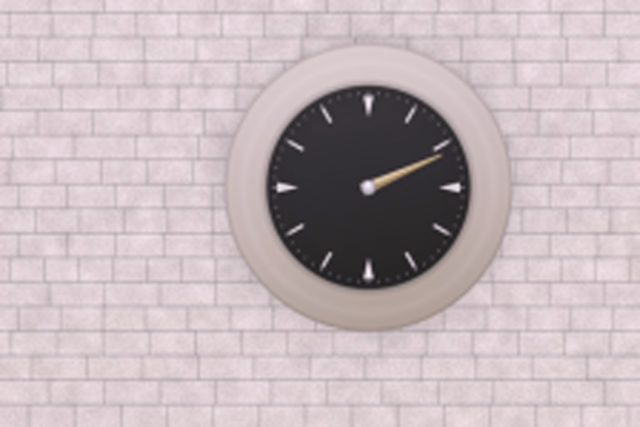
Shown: 2:11
